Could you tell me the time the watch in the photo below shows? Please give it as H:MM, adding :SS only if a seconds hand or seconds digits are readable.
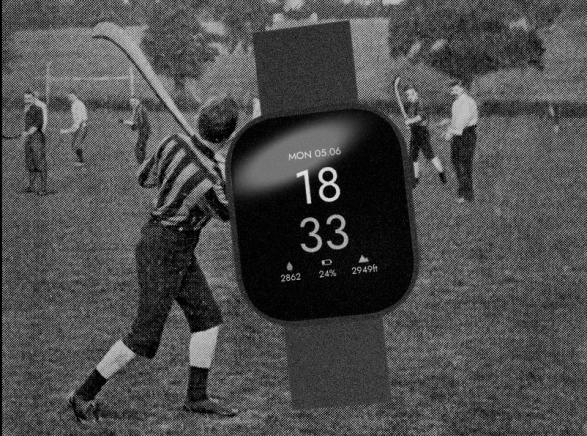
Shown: 18:33
